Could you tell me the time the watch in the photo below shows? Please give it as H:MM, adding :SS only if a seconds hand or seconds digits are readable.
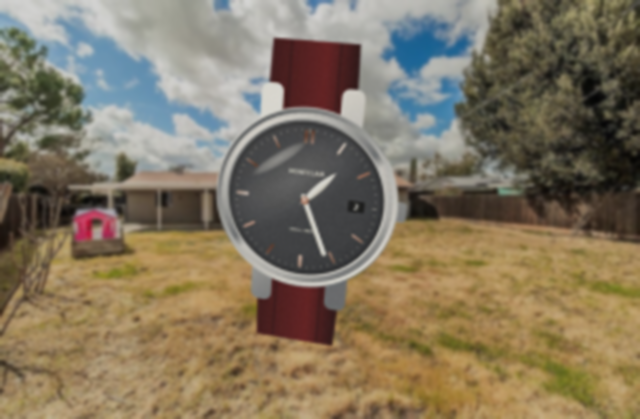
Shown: 1:26
